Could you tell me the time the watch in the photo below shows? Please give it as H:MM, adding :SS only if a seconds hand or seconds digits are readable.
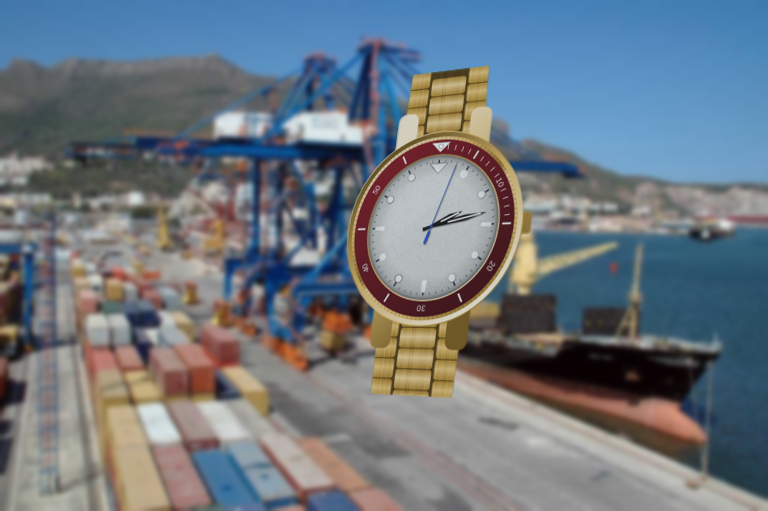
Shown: 2:13:03
